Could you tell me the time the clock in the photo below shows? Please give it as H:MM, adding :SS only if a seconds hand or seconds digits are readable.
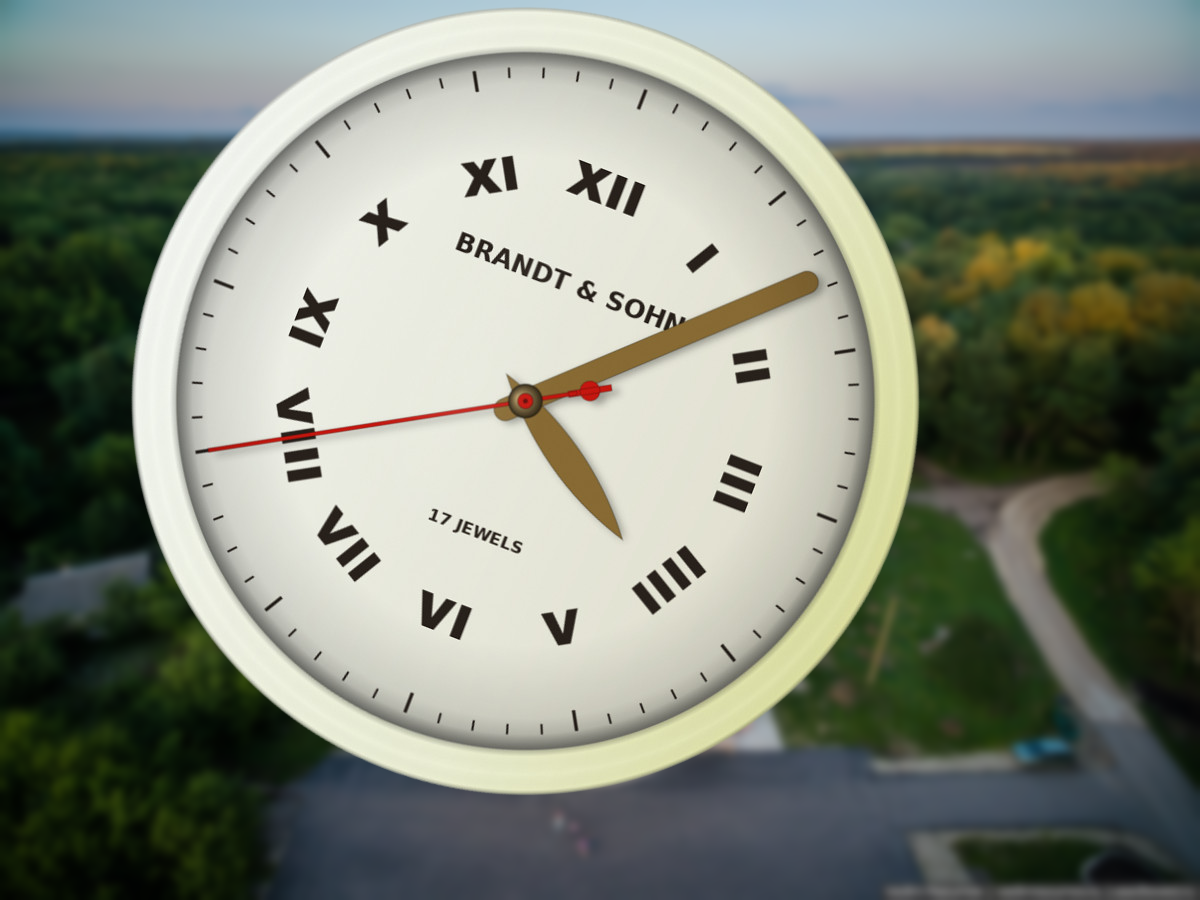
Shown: 4:07:40
